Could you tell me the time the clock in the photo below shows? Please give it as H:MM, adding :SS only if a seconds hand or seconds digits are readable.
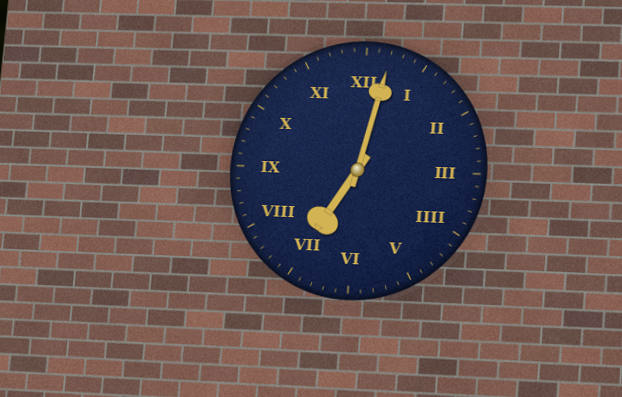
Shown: 7:02
